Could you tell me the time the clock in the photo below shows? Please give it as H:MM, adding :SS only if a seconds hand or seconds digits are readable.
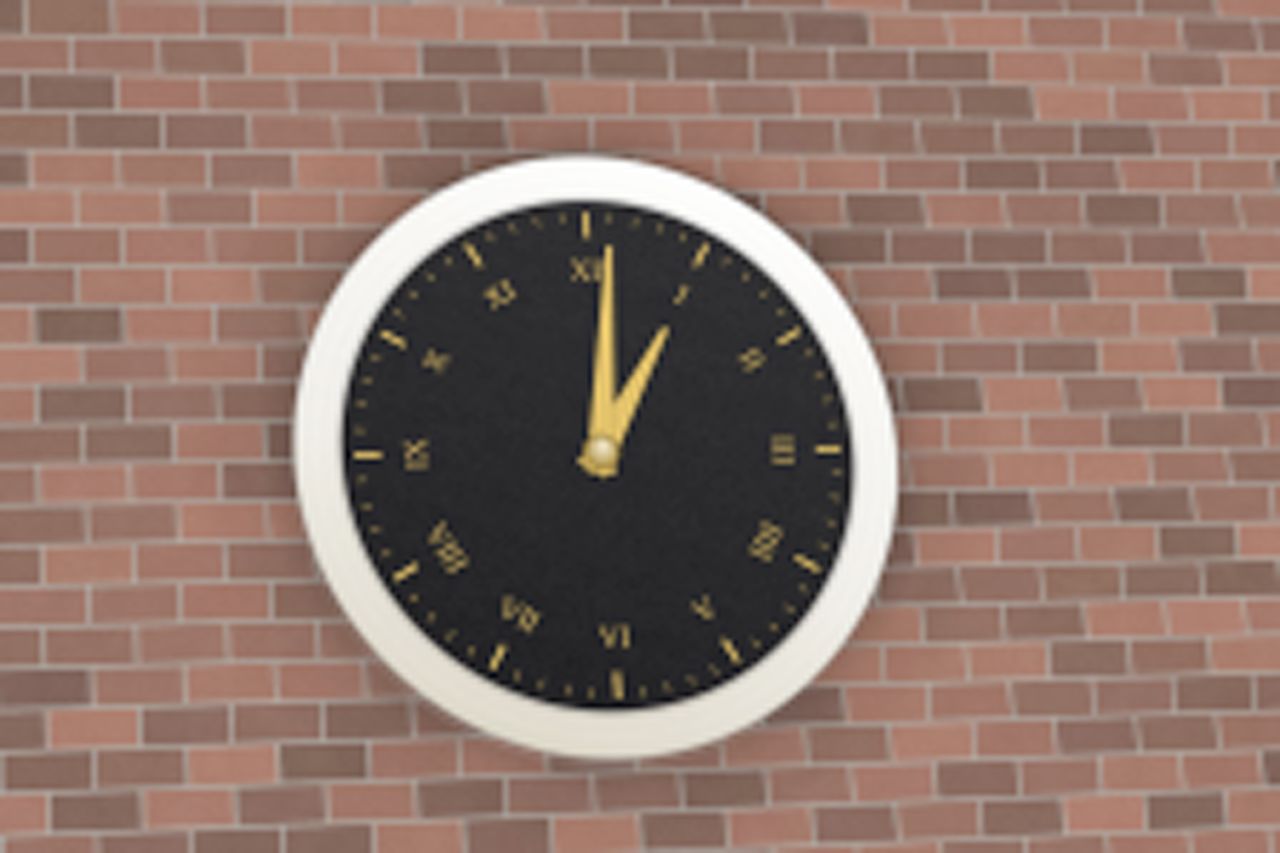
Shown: 1:01
